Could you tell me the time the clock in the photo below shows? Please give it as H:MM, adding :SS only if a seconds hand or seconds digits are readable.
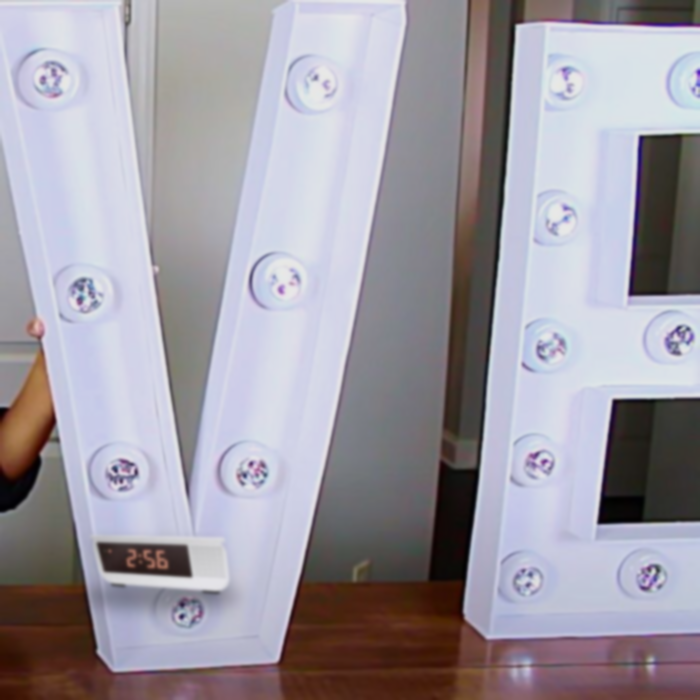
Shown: 2:56
